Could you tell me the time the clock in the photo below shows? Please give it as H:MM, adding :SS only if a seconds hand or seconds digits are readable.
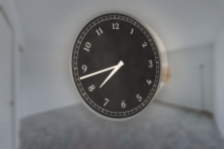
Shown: 7:43
